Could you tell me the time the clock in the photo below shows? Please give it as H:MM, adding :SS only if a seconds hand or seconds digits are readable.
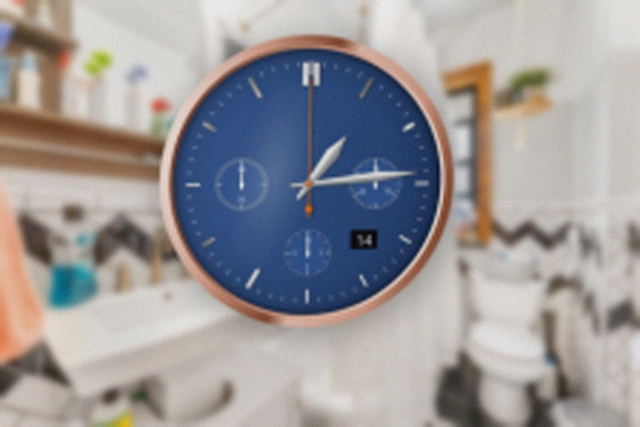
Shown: 1:14
